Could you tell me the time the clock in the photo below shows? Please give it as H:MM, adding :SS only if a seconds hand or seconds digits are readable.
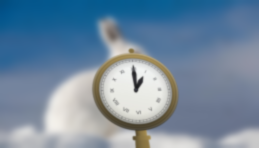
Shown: 1:00
